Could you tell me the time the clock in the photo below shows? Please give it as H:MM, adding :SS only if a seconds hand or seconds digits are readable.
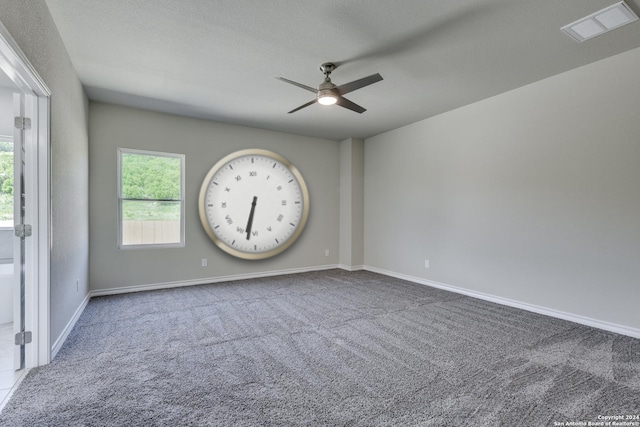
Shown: 6:32
